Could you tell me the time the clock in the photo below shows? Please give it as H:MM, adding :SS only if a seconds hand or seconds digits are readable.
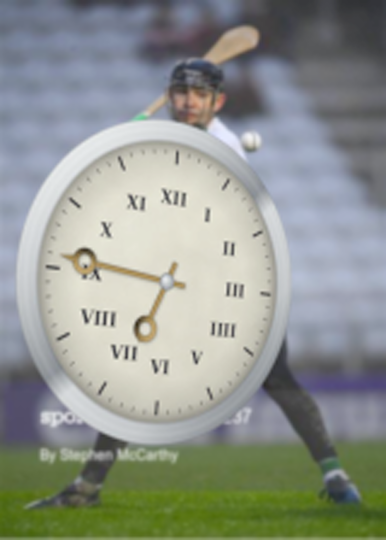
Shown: 6:46
